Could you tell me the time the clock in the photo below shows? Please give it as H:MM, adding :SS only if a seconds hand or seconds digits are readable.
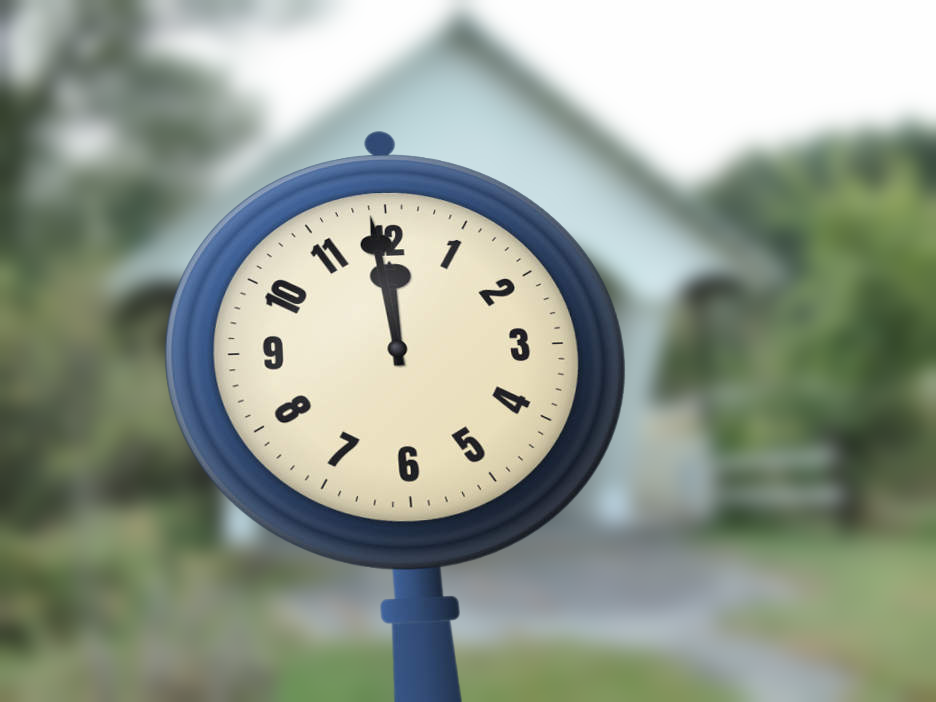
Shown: 11:59
